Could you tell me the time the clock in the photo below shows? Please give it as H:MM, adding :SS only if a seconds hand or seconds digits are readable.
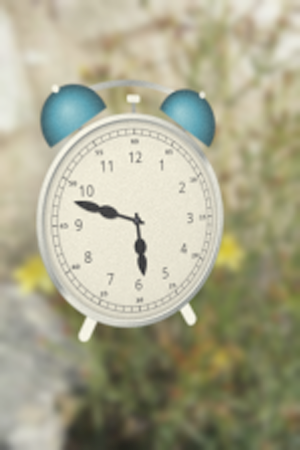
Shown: 5:48
